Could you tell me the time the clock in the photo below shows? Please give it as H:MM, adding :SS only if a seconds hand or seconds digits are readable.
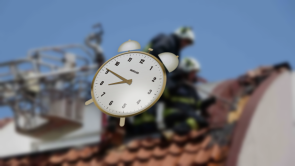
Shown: 7:46
